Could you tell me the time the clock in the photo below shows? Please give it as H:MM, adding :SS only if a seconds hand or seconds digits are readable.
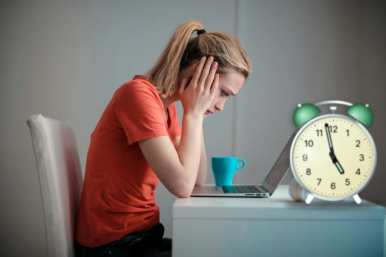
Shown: 4:58
